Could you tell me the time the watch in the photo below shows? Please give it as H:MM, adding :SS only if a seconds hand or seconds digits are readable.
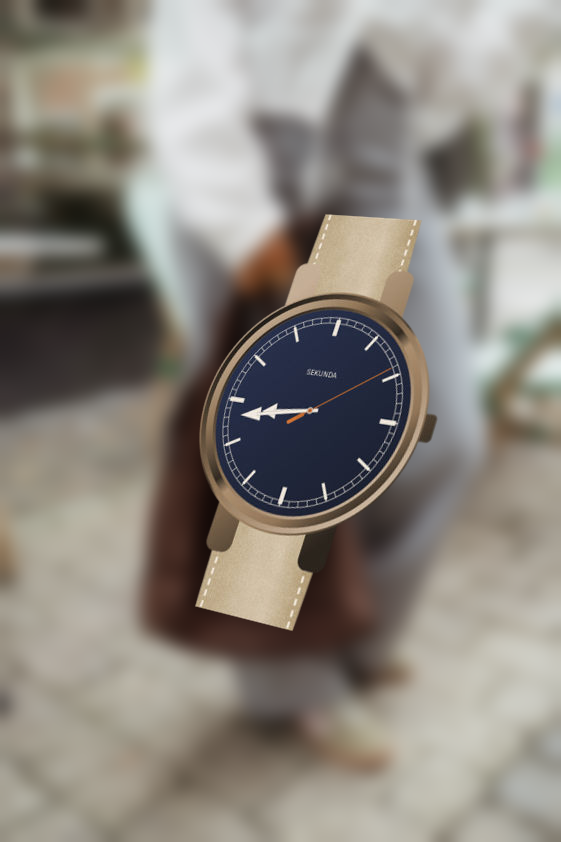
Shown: 8:43:09
